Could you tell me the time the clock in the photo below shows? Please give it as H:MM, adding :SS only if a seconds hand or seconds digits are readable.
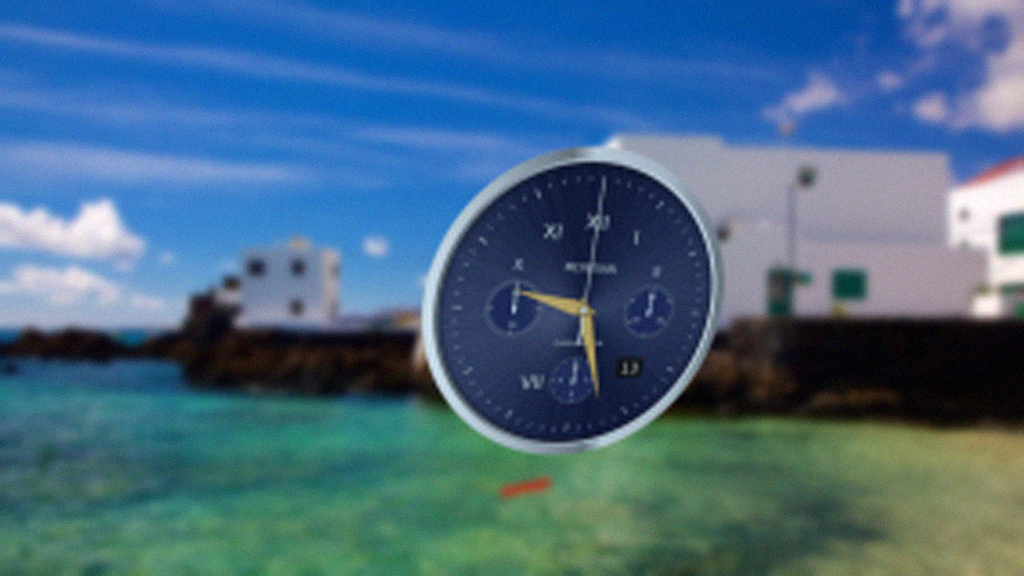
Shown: 9:27
